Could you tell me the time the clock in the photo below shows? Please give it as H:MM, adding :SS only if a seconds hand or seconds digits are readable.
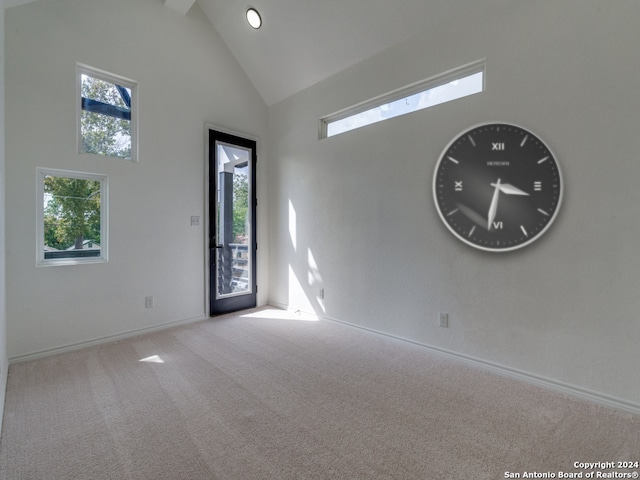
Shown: 3:32
